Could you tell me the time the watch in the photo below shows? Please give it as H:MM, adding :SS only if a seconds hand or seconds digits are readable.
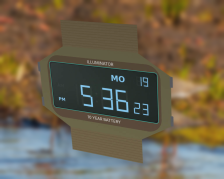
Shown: 5:36:23
